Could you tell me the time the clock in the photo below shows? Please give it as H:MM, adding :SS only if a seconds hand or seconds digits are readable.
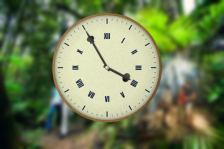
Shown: 3:55
